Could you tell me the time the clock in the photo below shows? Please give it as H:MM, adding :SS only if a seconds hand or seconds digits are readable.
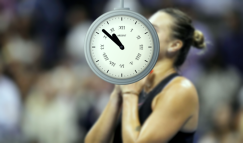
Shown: 10:52
